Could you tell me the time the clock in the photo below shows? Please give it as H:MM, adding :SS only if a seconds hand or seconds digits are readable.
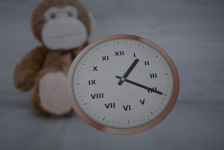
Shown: 1:20
